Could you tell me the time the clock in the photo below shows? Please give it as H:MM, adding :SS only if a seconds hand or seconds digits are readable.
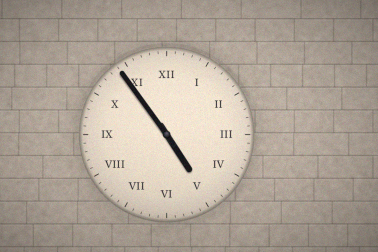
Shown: 4:54
